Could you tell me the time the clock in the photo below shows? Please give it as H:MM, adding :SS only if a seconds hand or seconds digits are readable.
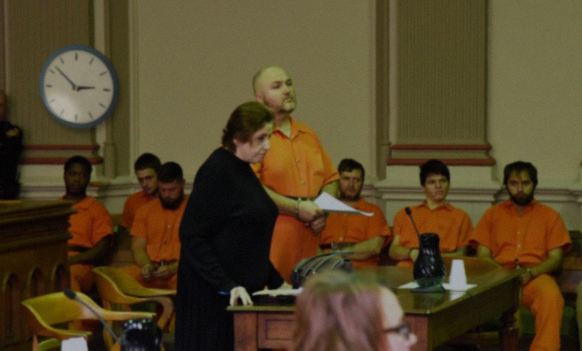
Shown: 2:52
